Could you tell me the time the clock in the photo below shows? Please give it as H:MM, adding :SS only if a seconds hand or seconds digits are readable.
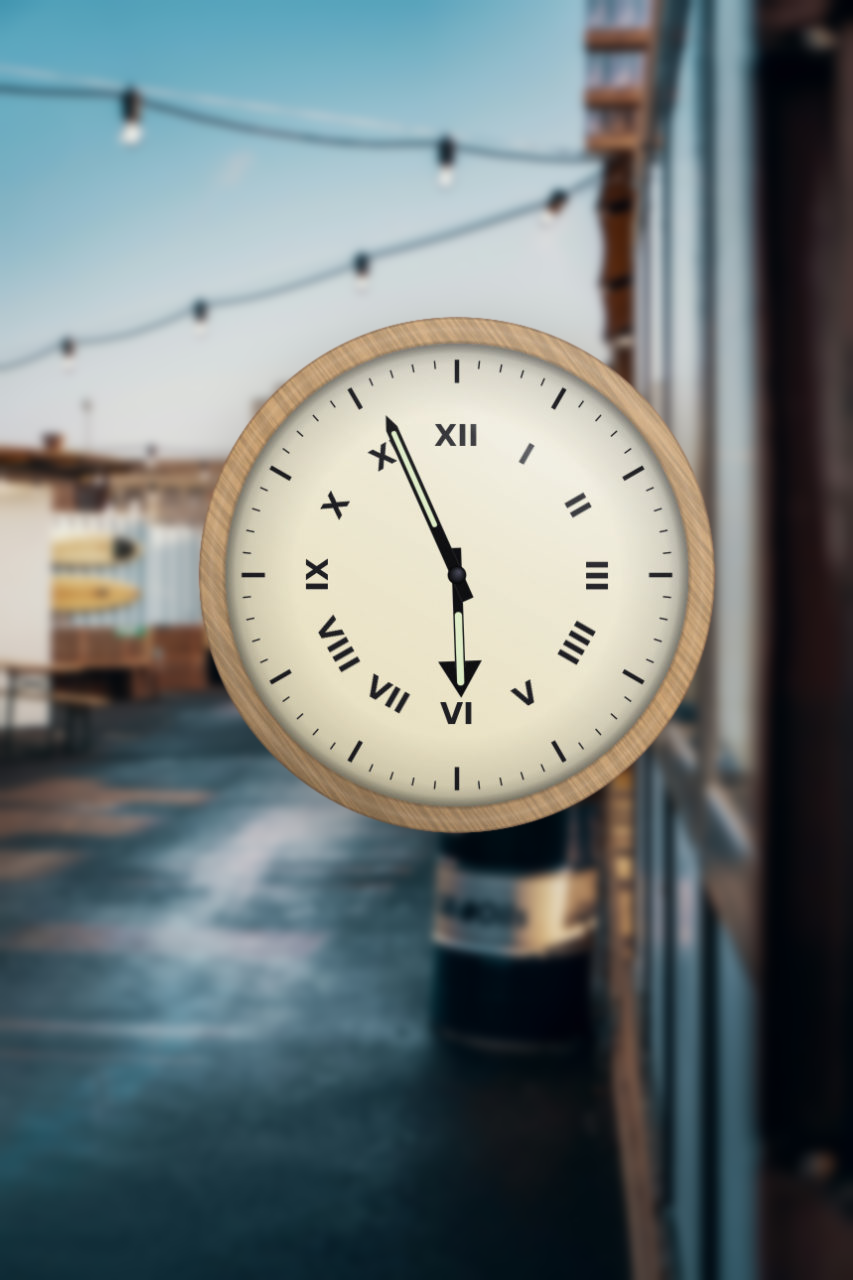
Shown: 5:56
